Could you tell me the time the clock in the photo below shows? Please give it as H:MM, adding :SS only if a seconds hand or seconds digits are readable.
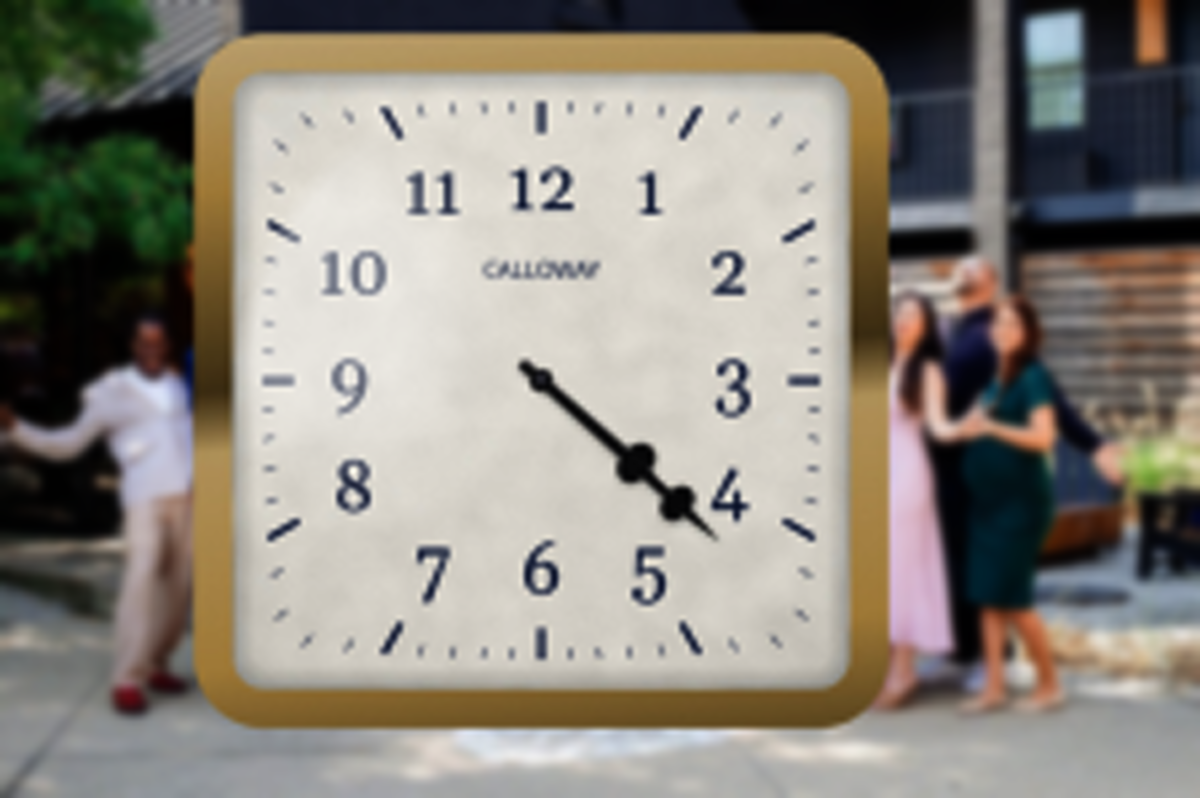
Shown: 4:22
